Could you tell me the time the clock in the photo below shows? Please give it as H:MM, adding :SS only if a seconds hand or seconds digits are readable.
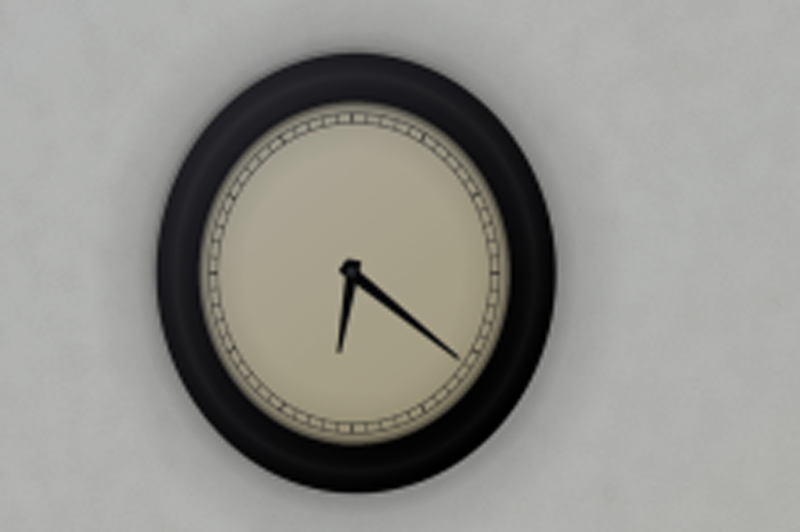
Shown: 6:21
